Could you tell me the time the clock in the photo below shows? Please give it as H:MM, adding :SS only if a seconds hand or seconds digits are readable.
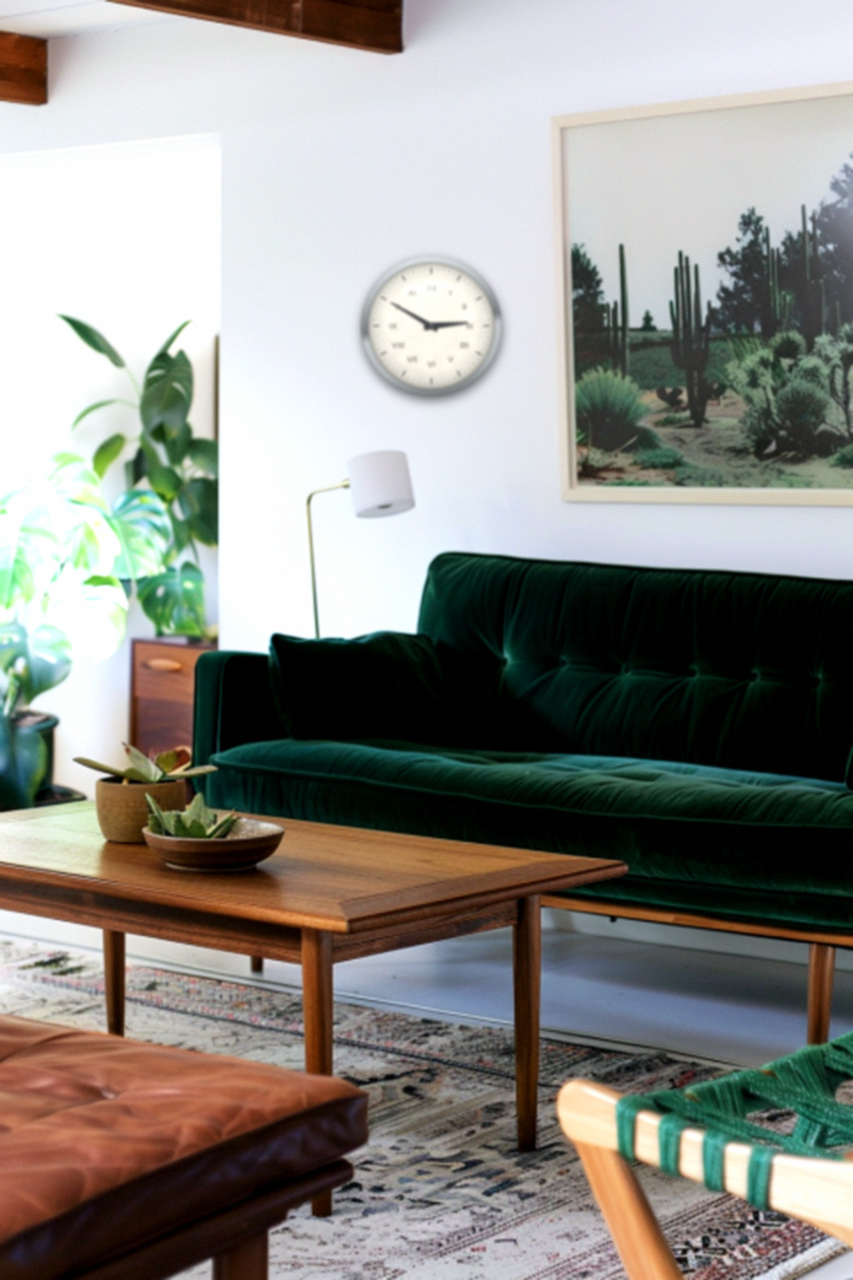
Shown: 2:50
